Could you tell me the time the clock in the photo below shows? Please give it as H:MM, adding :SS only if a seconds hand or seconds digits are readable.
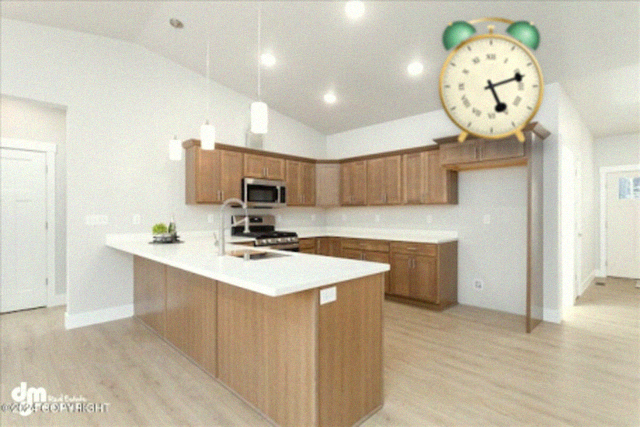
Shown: 5:12
